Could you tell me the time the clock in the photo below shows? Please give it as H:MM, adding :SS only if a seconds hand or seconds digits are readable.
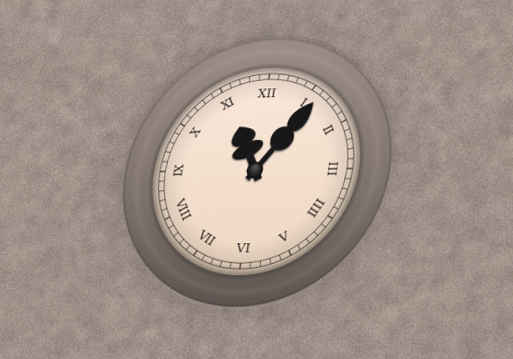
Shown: 11:06
